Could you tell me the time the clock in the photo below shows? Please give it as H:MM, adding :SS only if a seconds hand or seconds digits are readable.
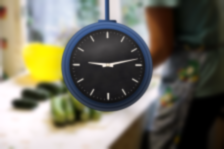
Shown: 9:13
